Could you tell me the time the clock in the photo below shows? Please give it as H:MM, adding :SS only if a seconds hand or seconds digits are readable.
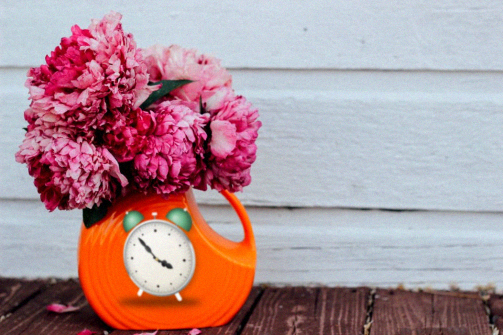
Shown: 3:53
